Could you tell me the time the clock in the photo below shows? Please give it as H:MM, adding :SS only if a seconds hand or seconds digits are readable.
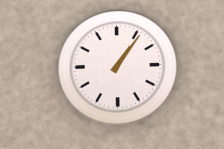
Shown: 1:06
